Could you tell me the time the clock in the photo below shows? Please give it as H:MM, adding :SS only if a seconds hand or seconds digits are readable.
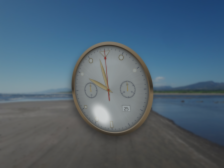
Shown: 9:58
